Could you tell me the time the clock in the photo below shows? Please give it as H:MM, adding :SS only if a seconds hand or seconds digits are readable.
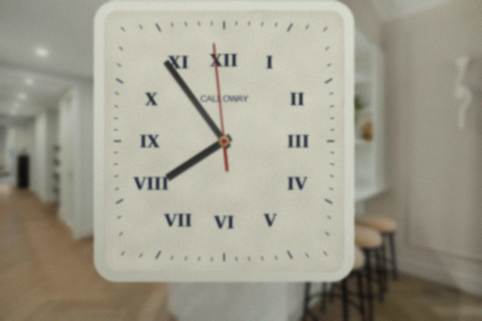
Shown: 7:53:59
